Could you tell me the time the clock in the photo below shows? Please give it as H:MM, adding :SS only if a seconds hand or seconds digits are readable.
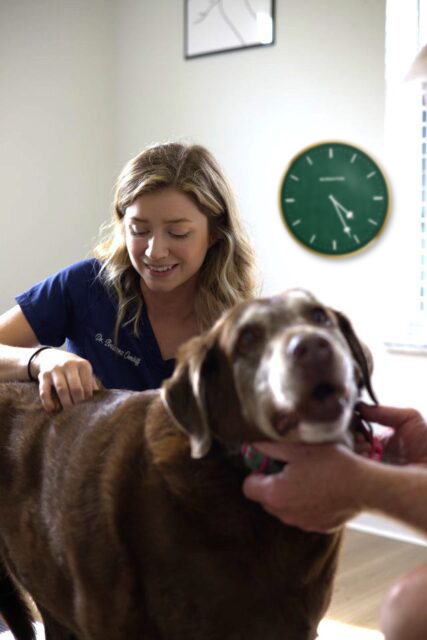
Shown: 4:26
